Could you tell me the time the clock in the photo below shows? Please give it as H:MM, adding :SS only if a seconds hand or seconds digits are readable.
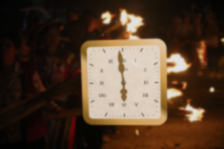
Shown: 5:59
